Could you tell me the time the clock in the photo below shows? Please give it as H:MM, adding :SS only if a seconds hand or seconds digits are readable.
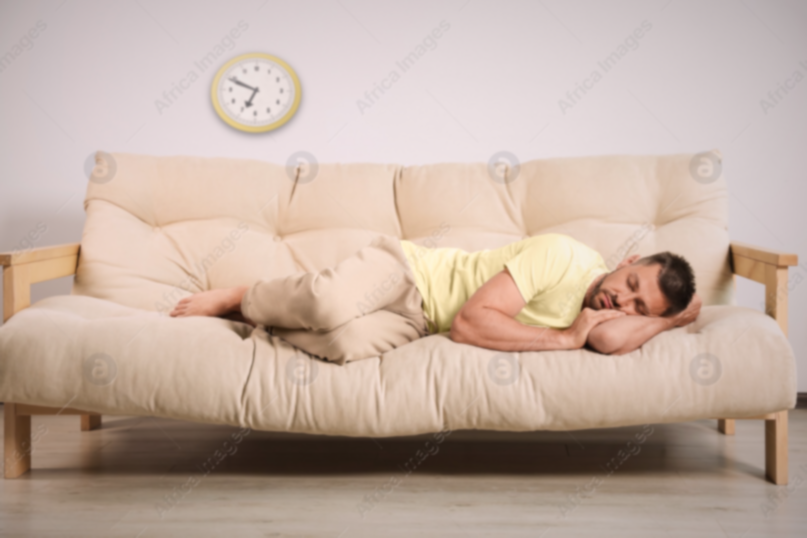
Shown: 6:49
